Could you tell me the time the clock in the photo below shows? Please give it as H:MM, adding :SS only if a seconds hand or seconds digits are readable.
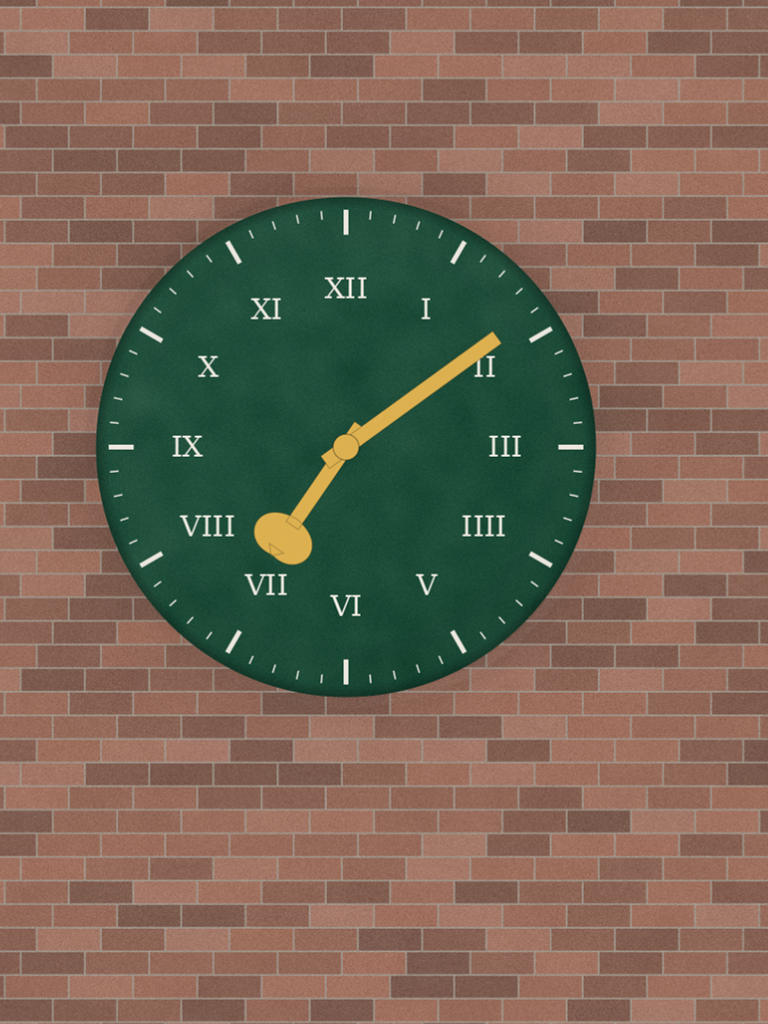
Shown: 7:09
